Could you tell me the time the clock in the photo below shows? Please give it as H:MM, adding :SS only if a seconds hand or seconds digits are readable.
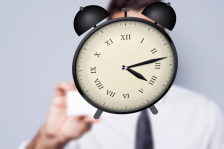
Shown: 4:13
